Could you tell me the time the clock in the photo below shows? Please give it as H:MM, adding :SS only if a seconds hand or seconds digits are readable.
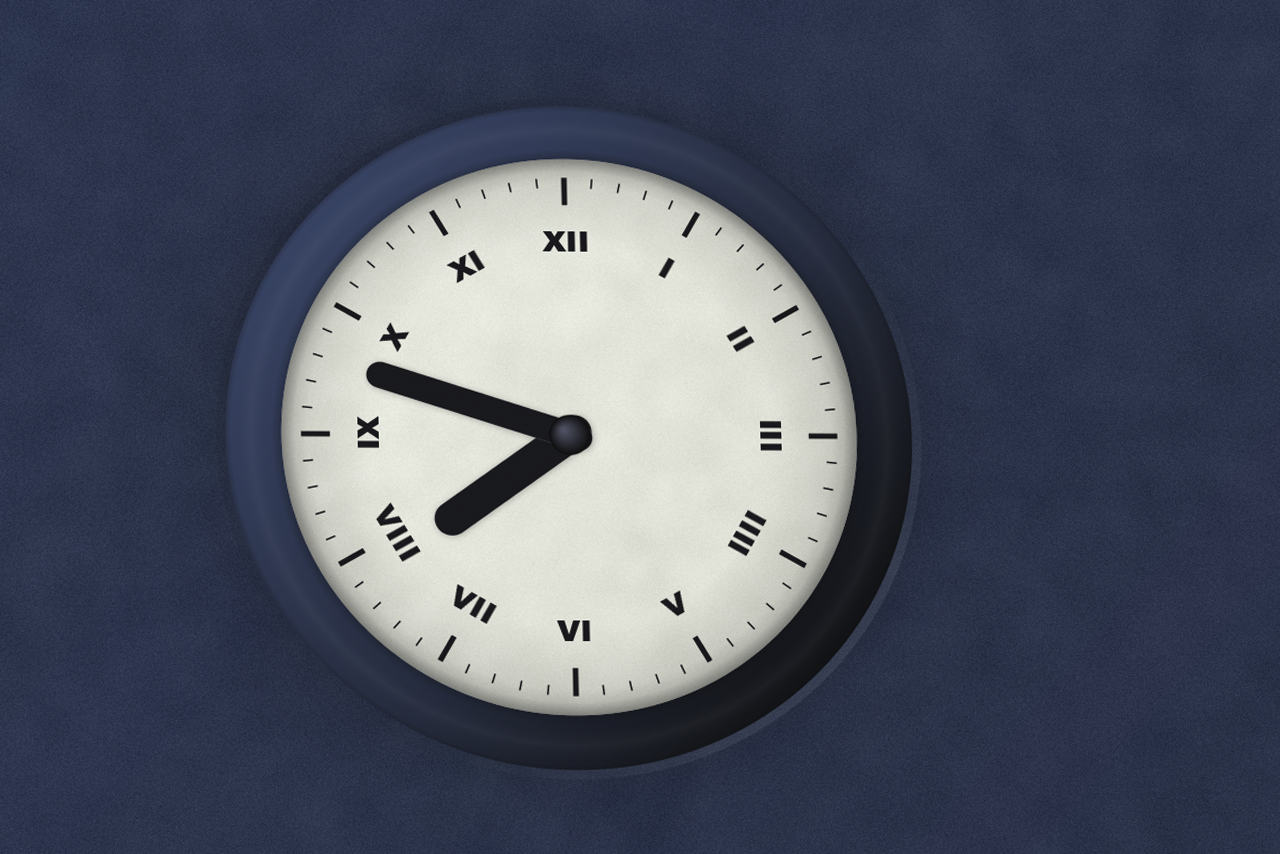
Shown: 7:48
